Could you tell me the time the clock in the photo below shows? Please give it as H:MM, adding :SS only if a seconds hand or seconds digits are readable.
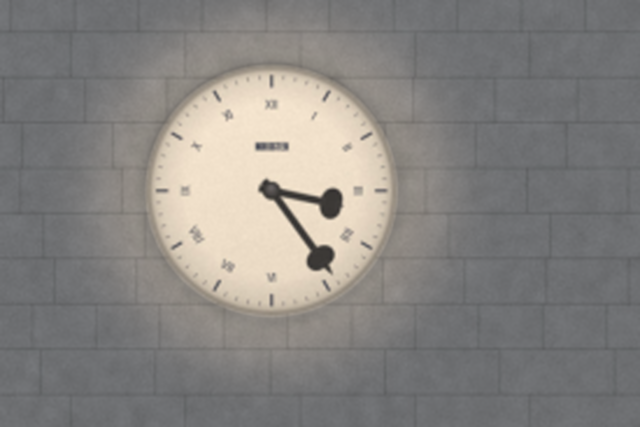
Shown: 3:24
